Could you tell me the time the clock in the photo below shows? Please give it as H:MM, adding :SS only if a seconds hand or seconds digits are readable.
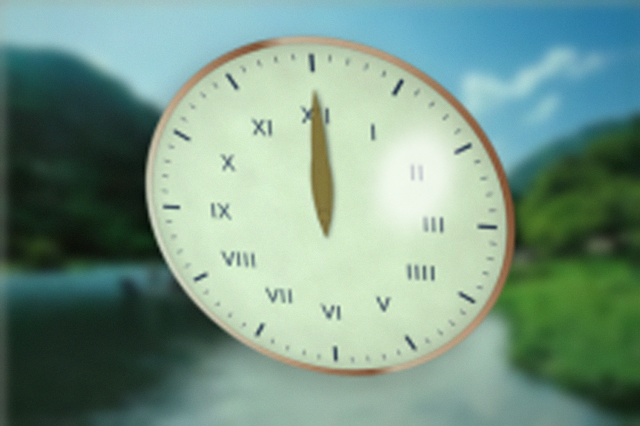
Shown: 12:00
